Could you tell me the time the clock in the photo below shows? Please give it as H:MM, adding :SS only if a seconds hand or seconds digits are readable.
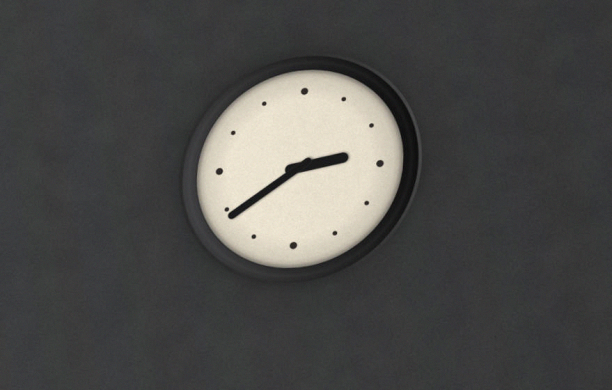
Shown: 2:39
